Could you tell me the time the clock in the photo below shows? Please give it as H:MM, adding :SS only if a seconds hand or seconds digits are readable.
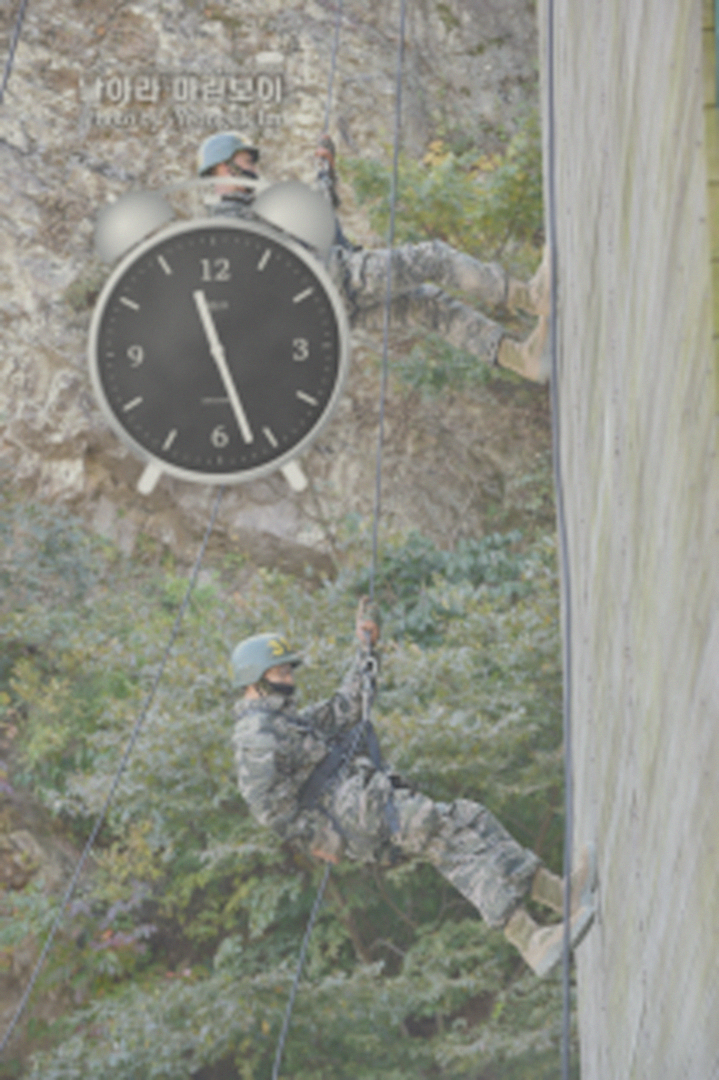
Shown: 11:27
